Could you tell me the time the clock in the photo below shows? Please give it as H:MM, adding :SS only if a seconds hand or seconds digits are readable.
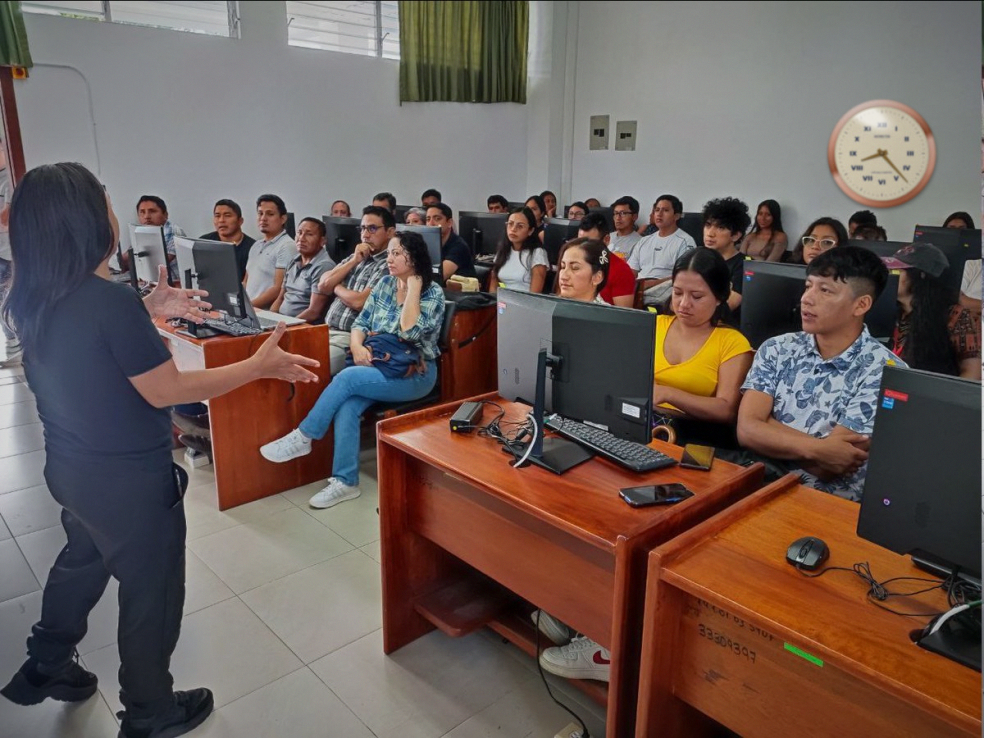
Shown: 8:23
